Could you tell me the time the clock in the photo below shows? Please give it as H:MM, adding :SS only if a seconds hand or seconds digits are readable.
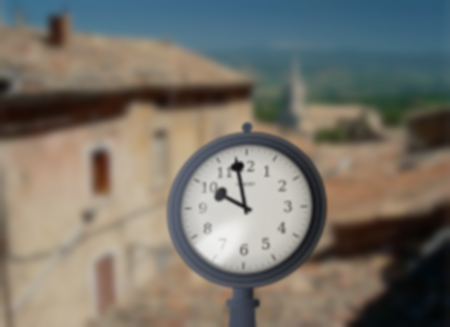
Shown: 9:58
